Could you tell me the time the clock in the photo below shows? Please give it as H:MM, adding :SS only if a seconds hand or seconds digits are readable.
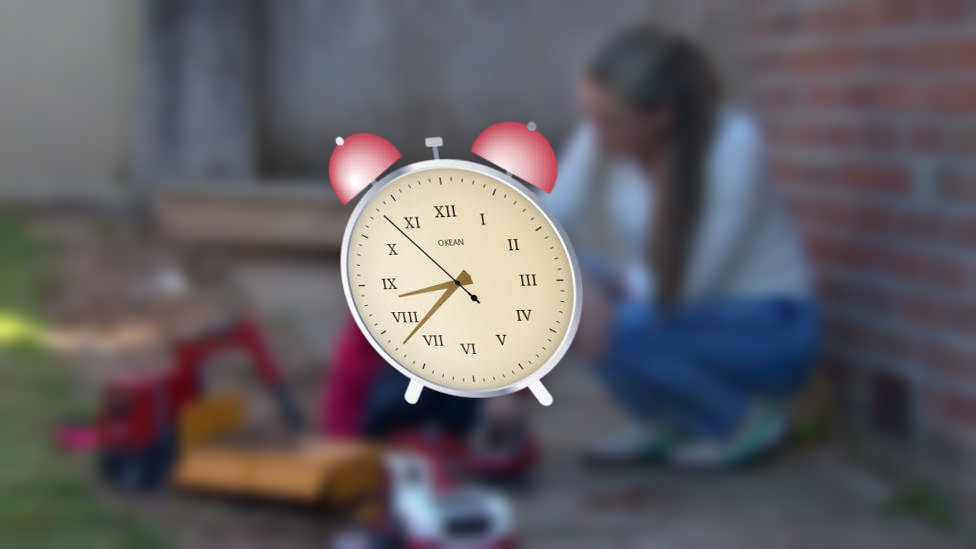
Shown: 8:37:53
